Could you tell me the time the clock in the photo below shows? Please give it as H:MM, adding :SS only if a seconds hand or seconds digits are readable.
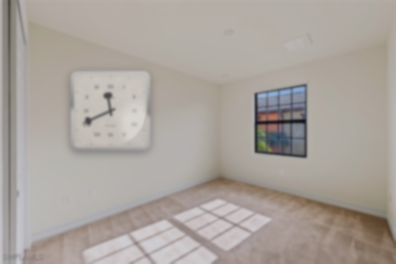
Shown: 11:41
